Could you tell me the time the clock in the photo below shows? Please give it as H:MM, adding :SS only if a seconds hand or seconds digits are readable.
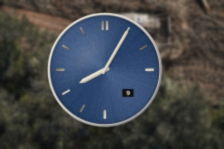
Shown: 8:05
